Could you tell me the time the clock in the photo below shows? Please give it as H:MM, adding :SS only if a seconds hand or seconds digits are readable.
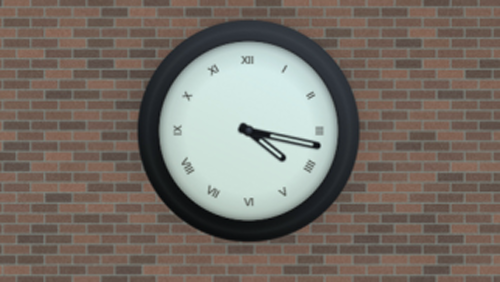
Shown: 4:17
